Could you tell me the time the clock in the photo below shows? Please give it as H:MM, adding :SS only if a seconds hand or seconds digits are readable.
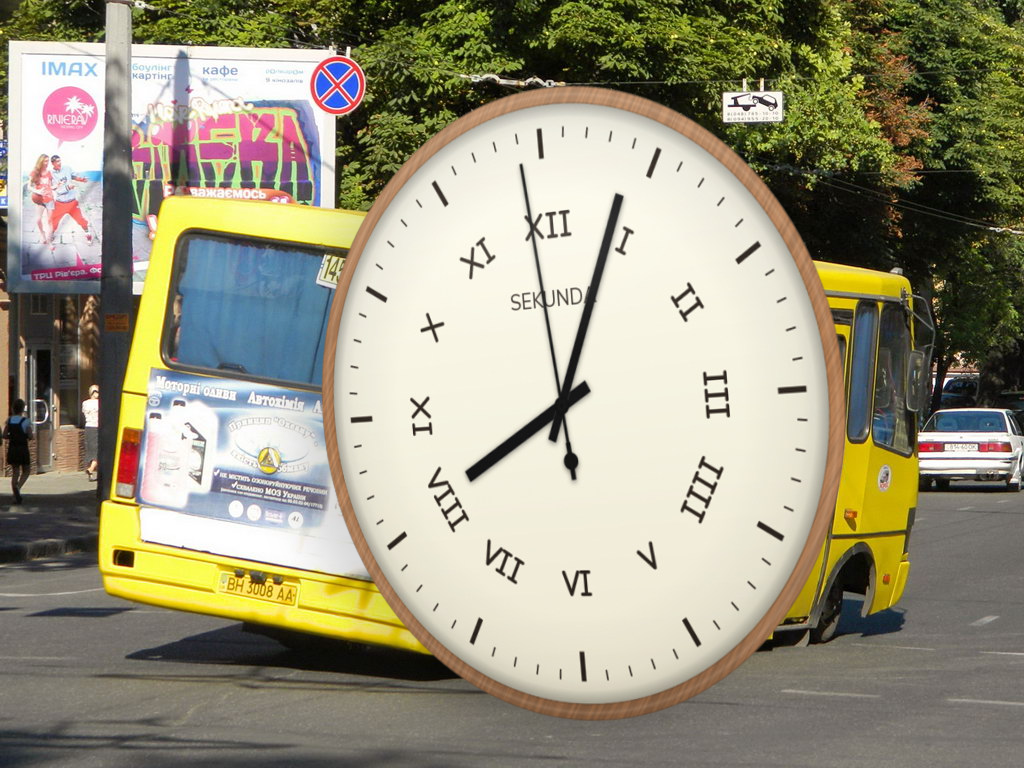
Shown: 8:03:59
